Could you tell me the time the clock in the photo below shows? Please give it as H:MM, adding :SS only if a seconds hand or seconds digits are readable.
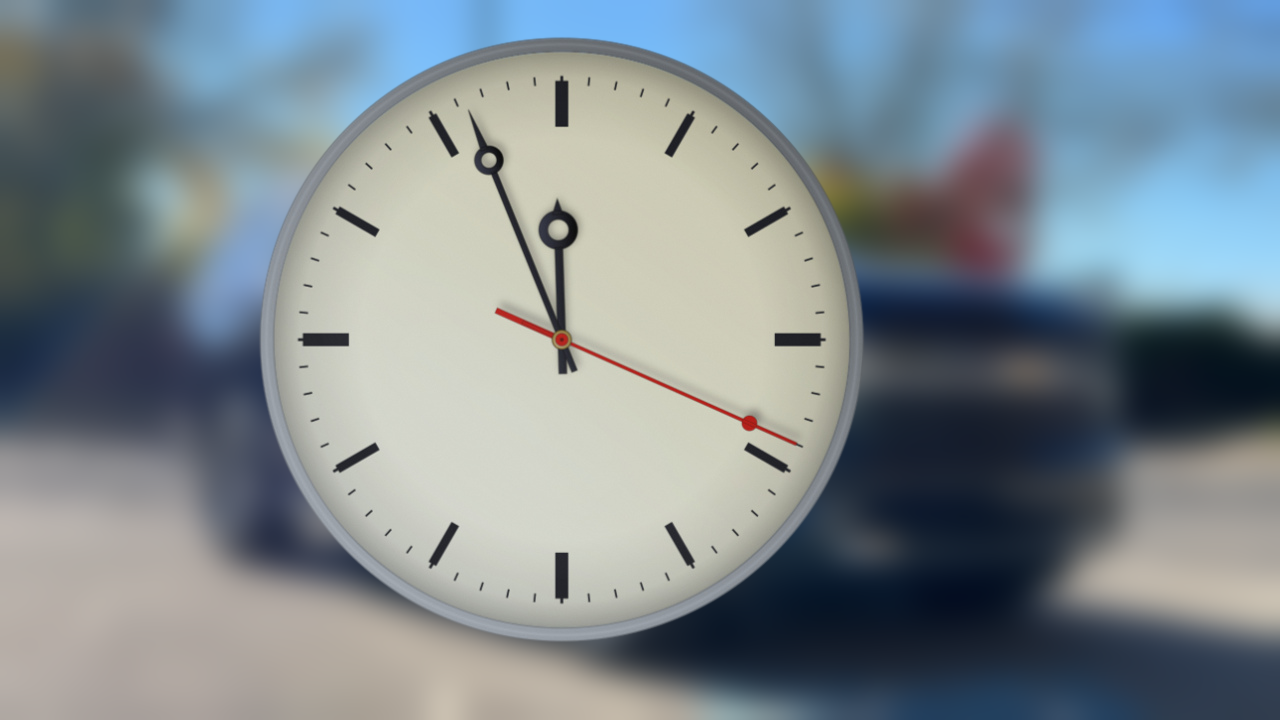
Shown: 11:56:19
